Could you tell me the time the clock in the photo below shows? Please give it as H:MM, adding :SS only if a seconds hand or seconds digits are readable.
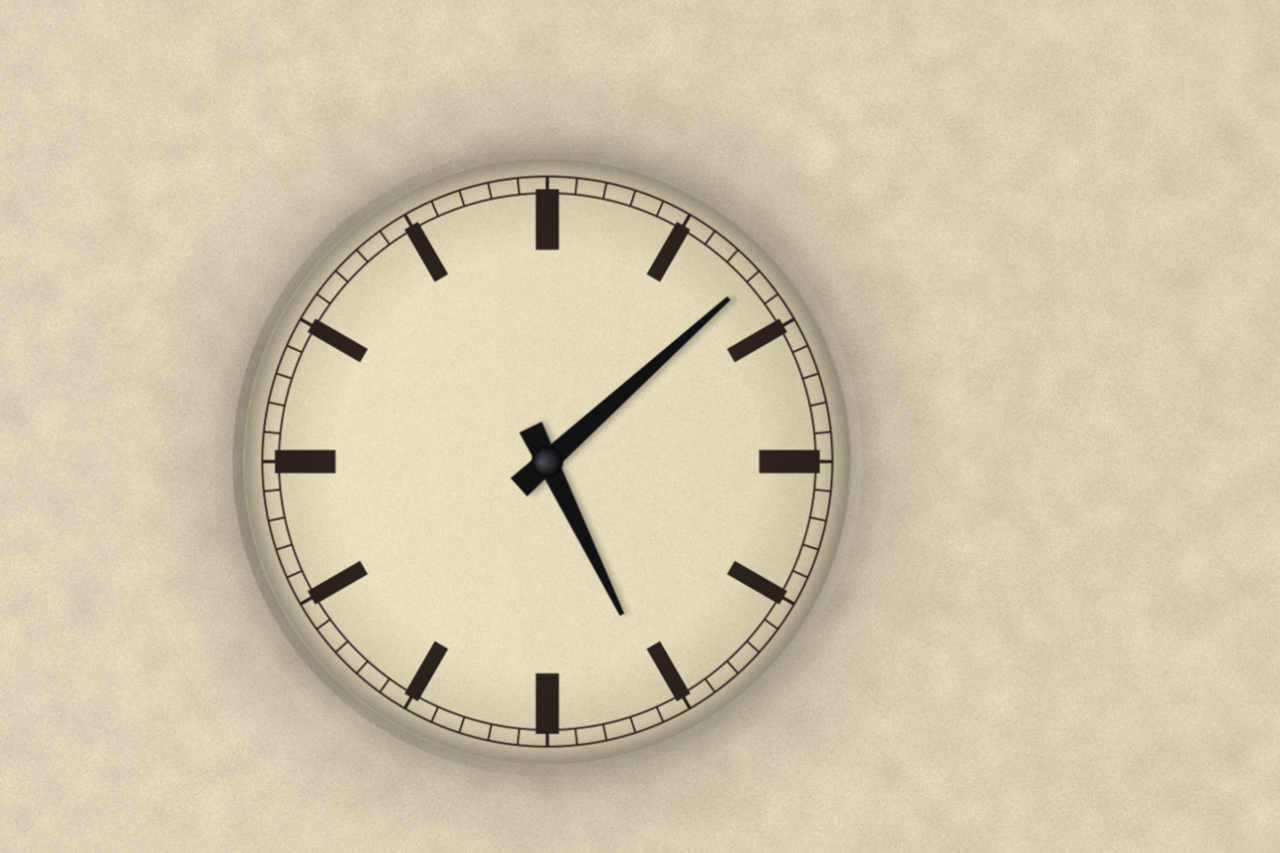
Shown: 5:08
